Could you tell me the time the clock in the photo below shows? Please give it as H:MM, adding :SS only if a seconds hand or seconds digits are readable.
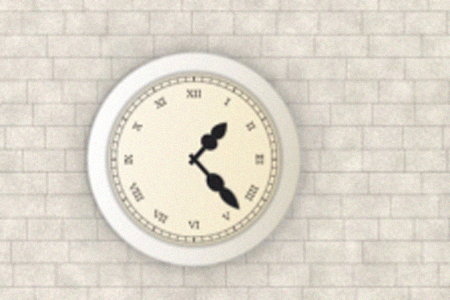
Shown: 1:23
